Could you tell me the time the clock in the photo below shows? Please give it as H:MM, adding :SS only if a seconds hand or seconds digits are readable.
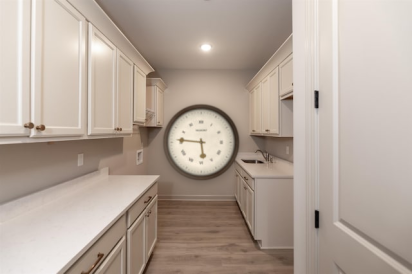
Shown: 5:46
